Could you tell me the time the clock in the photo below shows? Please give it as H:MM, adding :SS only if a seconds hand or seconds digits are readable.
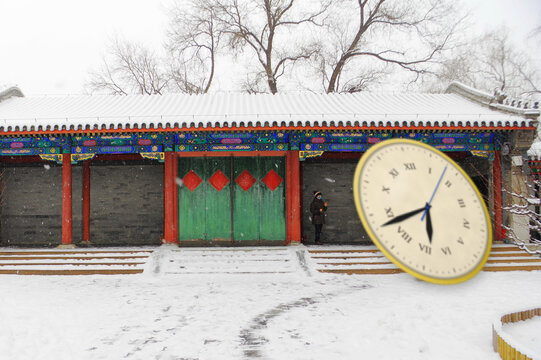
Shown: 6:43:08
